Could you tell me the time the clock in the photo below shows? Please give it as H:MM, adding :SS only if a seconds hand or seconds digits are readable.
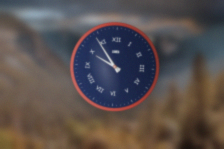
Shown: 9:54
